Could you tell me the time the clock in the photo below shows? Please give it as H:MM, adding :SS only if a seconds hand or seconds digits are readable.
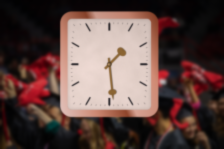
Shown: 1:29
